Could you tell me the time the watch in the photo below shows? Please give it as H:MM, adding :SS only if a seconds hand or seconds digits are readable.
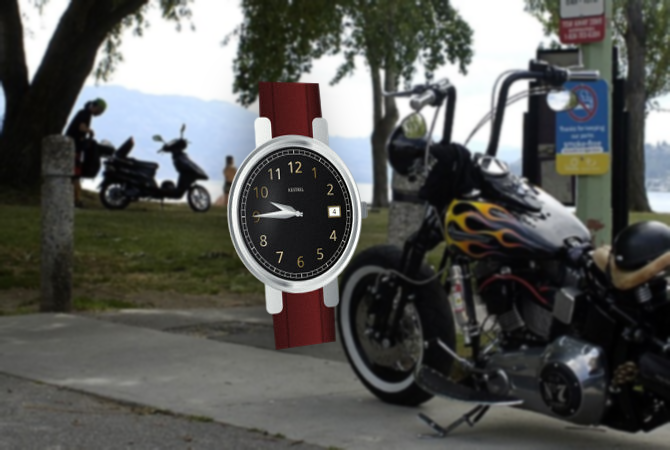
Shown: 9:45
